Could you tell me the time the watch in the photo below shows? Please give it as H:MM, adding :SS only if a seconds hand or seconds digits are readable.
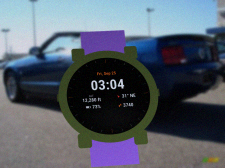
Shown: 3:04
